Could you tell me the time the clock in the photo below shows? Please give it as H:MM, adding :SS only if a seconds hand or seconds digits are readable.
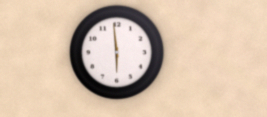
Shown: 5:59
